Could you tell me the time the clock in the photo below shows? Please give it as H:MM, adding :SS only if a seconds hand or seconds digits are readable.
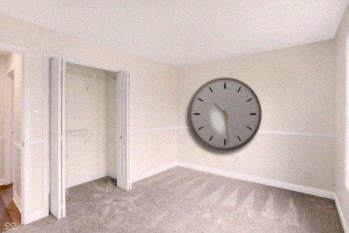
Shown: 10:29
